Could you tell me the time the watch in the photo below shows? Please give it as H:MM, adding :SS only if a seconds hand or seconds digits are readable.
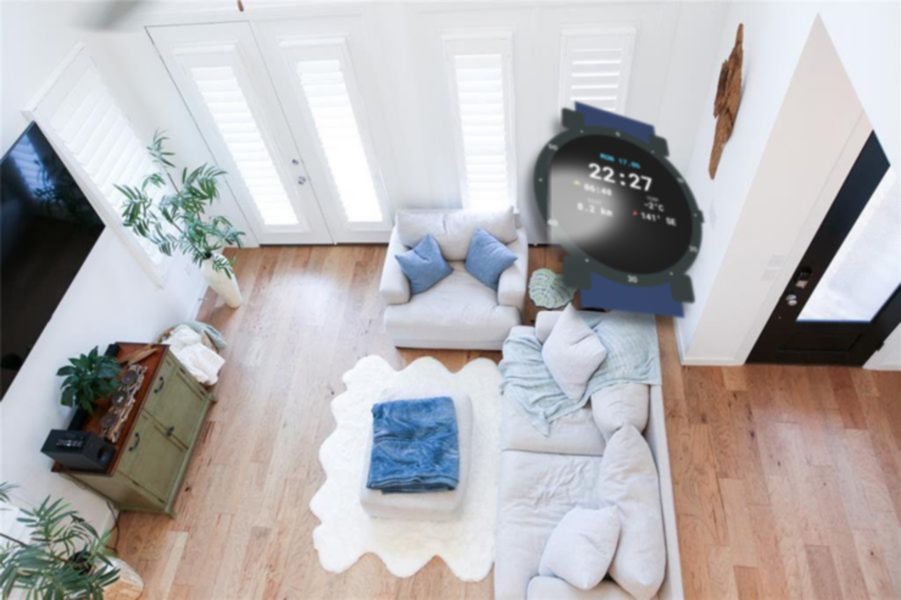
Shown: 22:27
